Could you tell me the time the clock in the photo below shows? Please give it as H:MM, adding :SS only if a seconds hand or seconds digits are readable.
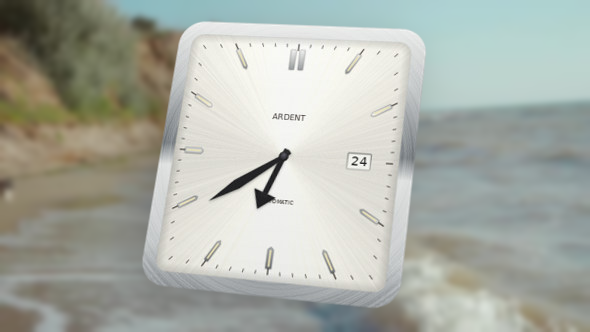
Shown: 6:39
